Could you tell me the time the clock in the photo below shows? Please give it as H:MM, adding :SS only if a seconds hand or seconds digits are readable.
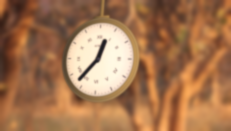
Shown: 12:37
